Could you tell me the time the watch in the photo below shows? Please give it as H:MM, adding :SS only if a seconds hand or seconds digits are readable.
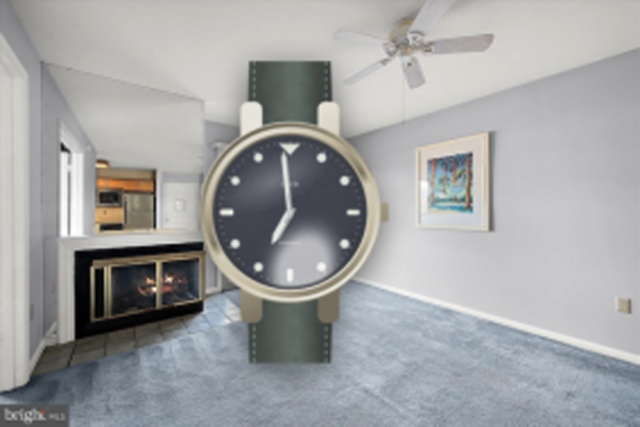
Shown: 6:59
